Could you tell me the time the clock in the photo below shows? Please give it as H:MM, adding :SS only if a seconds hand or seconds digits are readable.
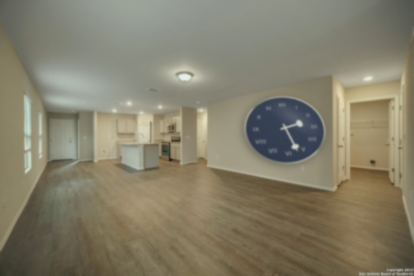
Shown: 2:27
